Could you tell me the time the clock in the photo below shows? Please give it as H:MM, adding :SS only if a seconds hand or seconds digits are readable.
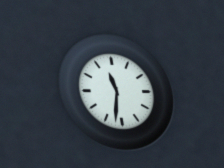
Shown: 11:32
